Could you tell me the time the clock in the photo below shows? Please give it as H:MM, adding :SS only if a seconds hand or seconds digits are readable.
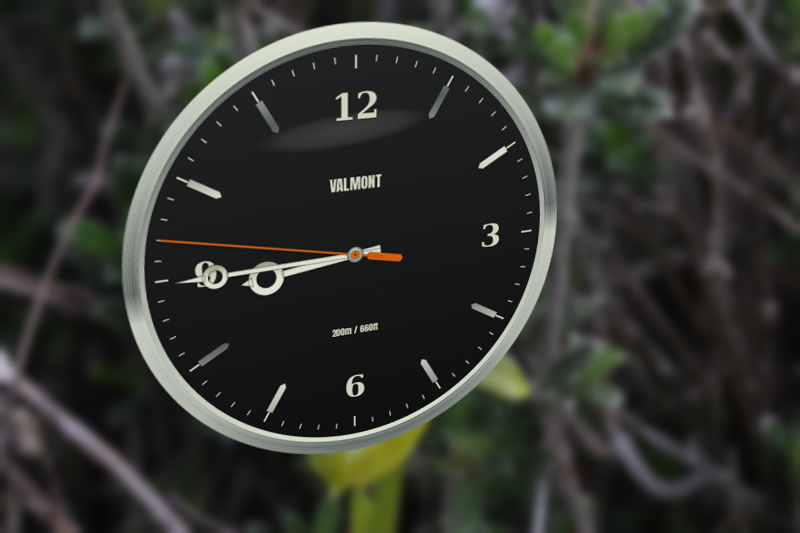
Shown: 8:44:47
